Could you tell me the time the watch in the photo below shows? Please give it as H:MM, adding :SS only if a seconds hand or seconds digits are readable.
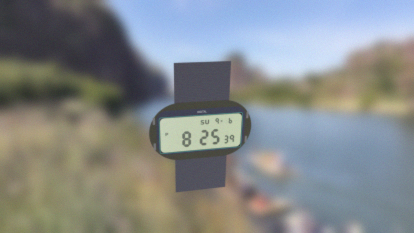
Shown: 8:25:39
